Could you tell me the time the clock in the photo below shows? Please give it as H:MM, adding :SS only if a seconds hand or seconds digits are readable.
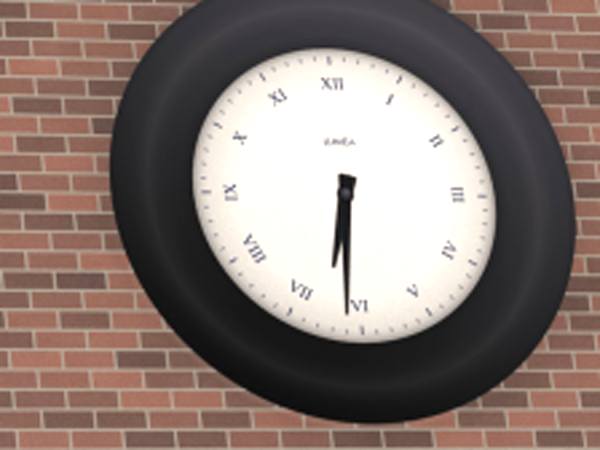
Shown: 6:31
